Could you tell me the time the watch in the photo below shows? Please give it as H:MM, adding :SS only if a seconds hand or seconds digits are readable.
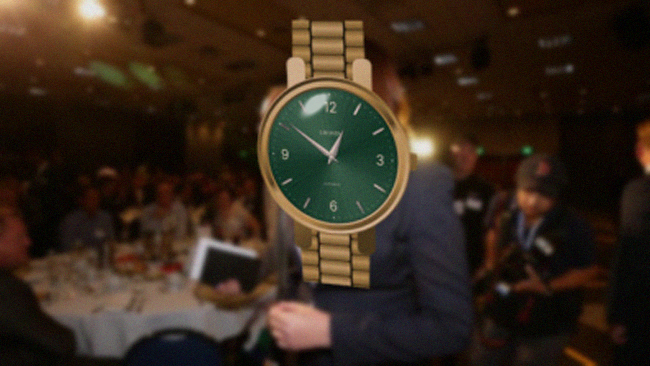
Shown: 12:51
